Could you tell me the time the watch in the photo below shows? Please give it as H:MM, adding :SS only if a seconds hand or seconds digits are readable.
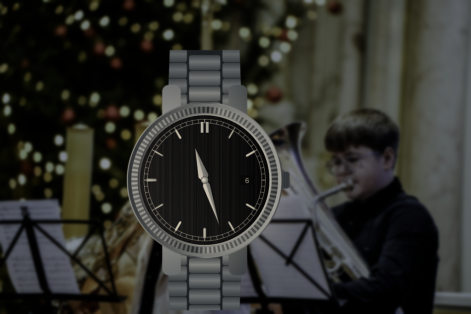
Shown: 11:27
